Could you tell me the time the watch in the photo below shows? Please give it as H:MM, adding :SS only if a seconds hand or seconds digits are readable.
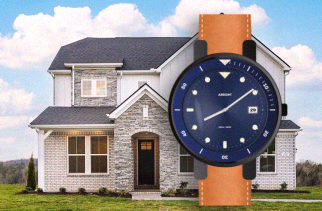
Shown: 8:09
